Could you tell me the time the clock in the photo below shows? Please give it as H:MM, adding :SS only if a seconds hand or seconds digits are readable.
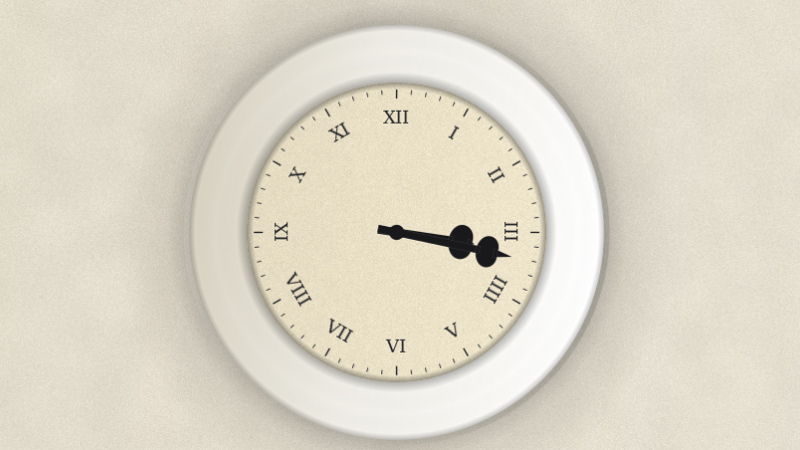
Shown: 3:17
